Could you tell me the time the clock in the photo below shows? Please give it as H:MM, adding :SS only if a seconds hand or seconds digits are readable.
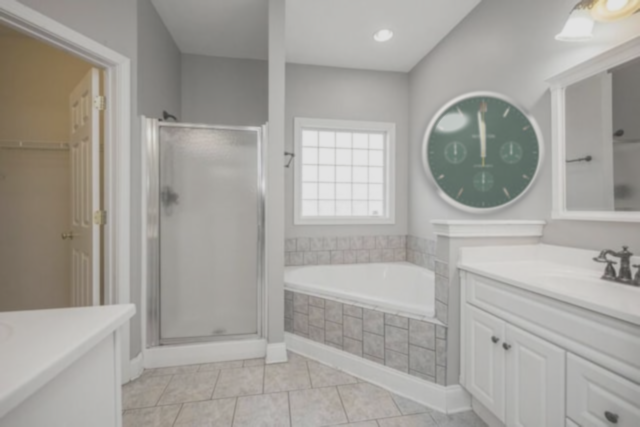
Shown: 11:59
